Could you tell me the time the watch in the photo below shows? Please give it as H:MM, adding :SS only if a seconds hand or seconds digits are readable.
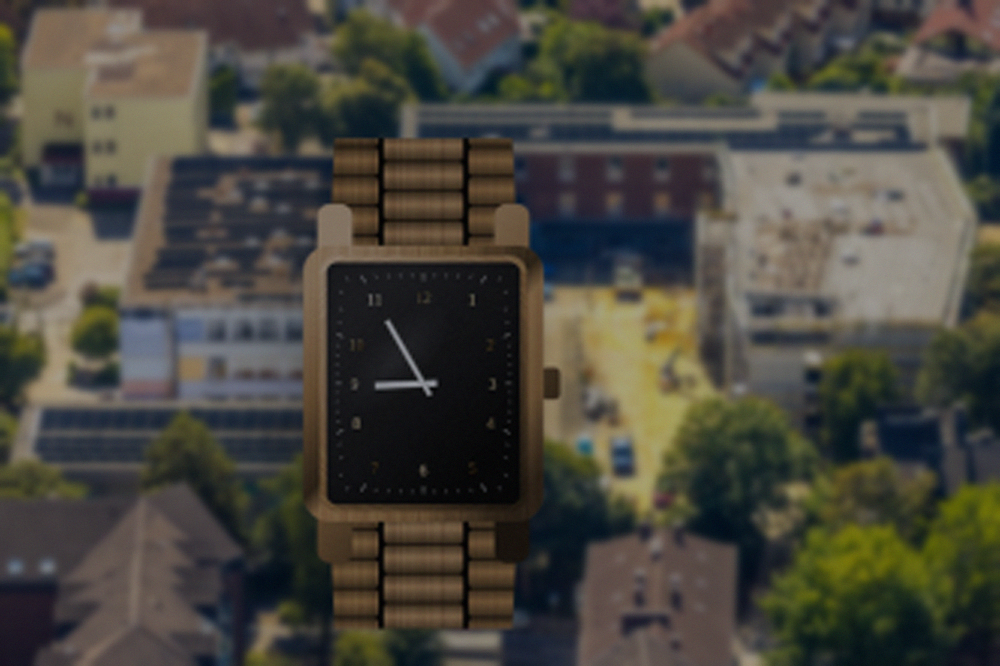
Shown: 8:55
